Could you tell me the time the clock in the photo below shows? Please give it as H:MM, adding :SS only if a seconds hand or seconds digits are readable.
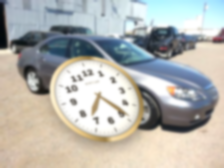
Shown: 7:24
